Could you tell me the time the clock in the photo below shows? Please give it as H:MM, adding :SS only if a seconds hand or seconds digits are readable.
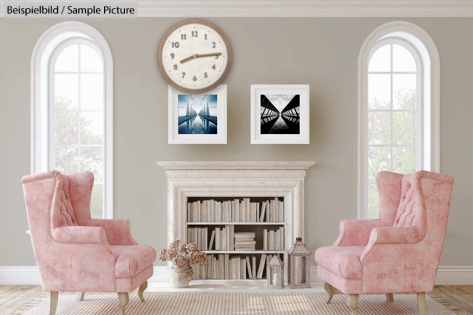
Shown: 8:14
